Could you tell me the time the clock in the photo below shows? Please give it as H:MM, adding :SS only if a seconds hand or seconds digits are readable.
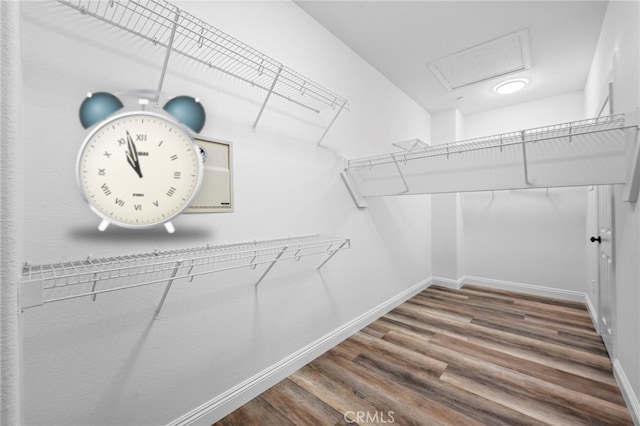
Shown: 10:57
